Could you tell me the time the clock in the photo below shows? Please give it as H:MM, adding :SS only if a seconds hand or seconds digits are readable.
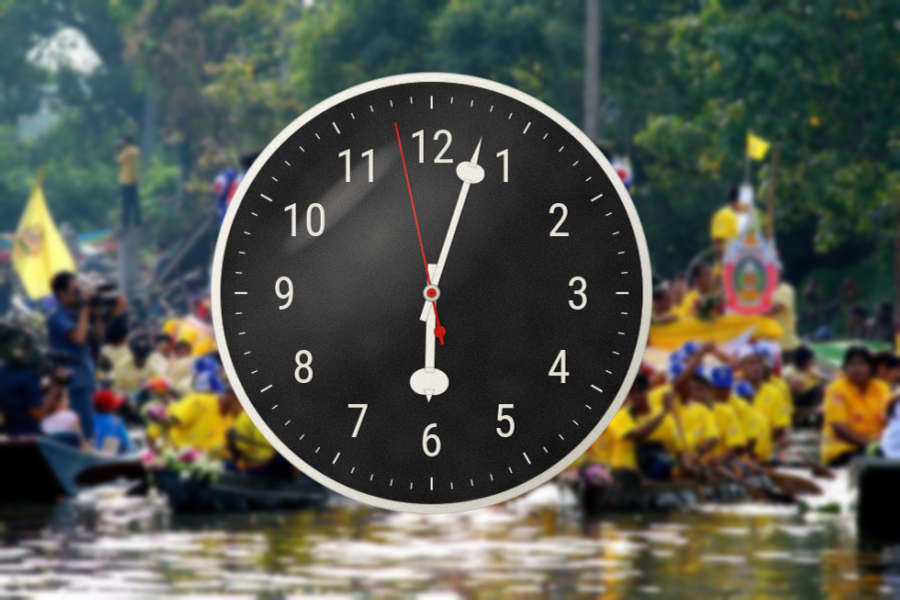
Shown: 6:02:58
